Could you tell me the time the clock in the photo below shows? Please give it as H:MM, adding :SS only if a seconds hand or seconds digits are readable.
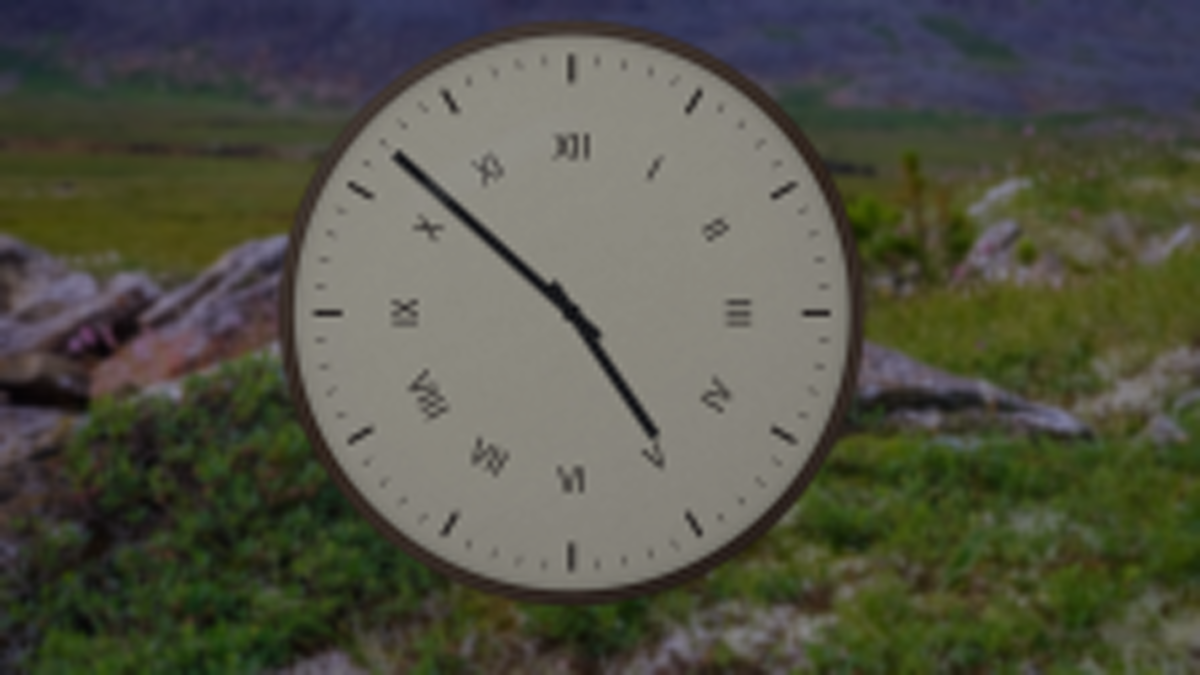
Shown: 4:52
